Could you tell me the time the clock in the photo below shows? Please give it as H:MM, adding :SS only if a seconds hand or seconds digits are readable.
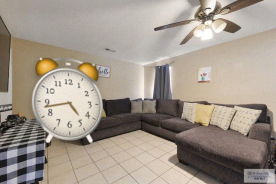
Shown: 4:43
